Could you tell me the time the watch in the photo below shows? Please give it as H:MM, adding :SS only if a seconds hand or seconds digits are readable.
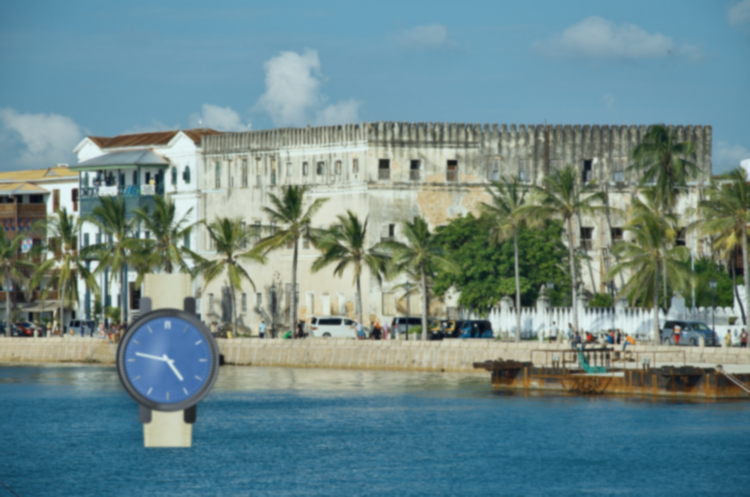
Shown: 4:47
